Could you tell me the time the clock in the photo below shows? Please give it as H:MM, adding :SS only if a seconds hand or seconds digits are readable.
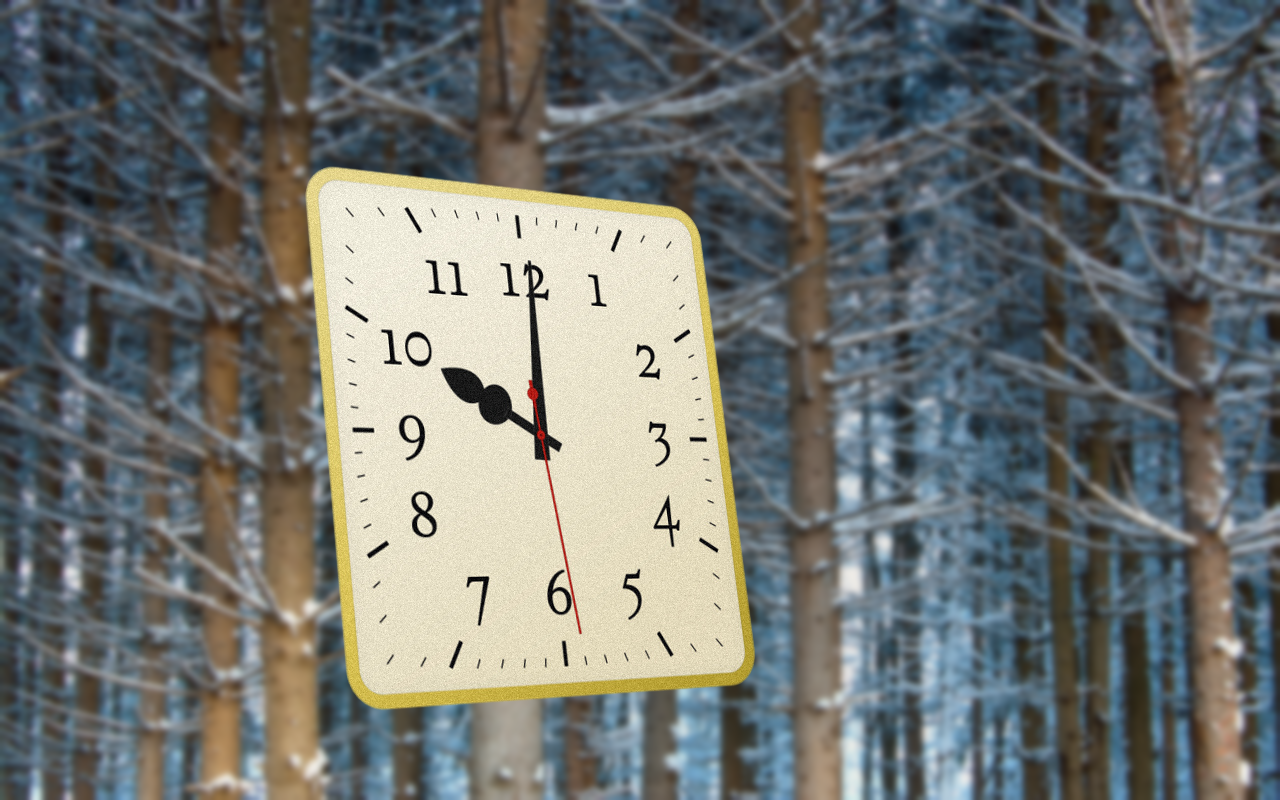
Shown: 10:00:29
